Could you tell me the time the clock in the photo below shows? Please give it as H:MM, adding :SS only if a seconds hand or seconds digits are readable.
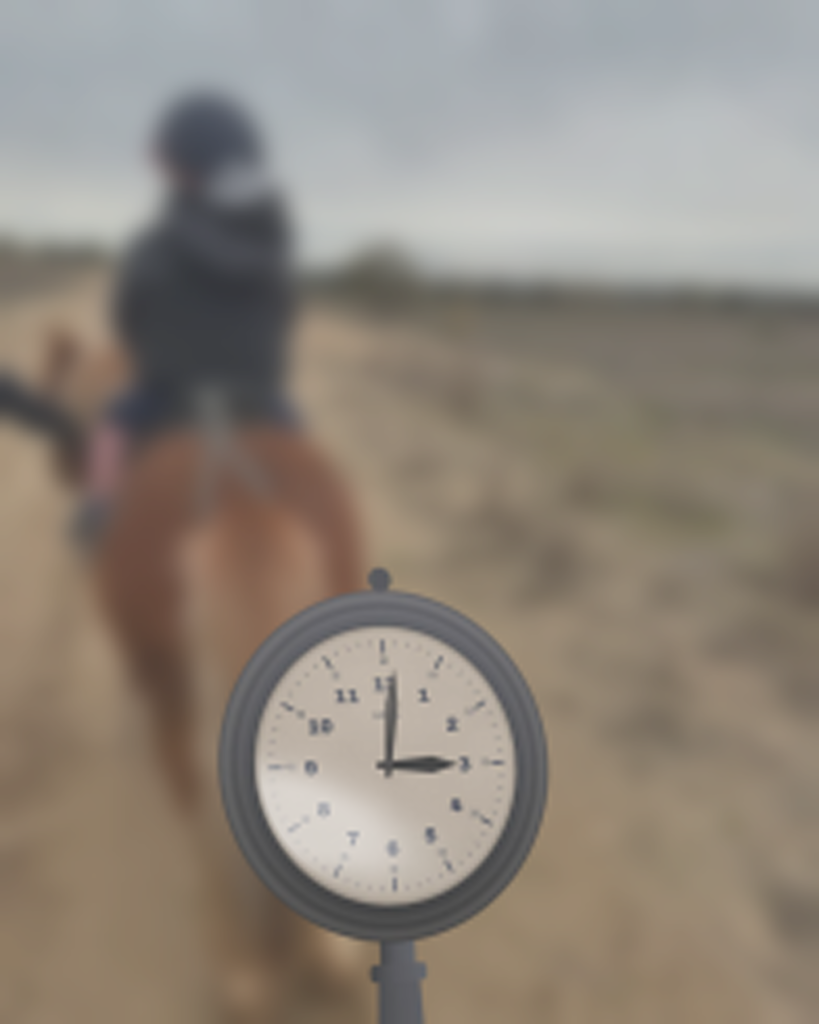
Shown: 3:01
